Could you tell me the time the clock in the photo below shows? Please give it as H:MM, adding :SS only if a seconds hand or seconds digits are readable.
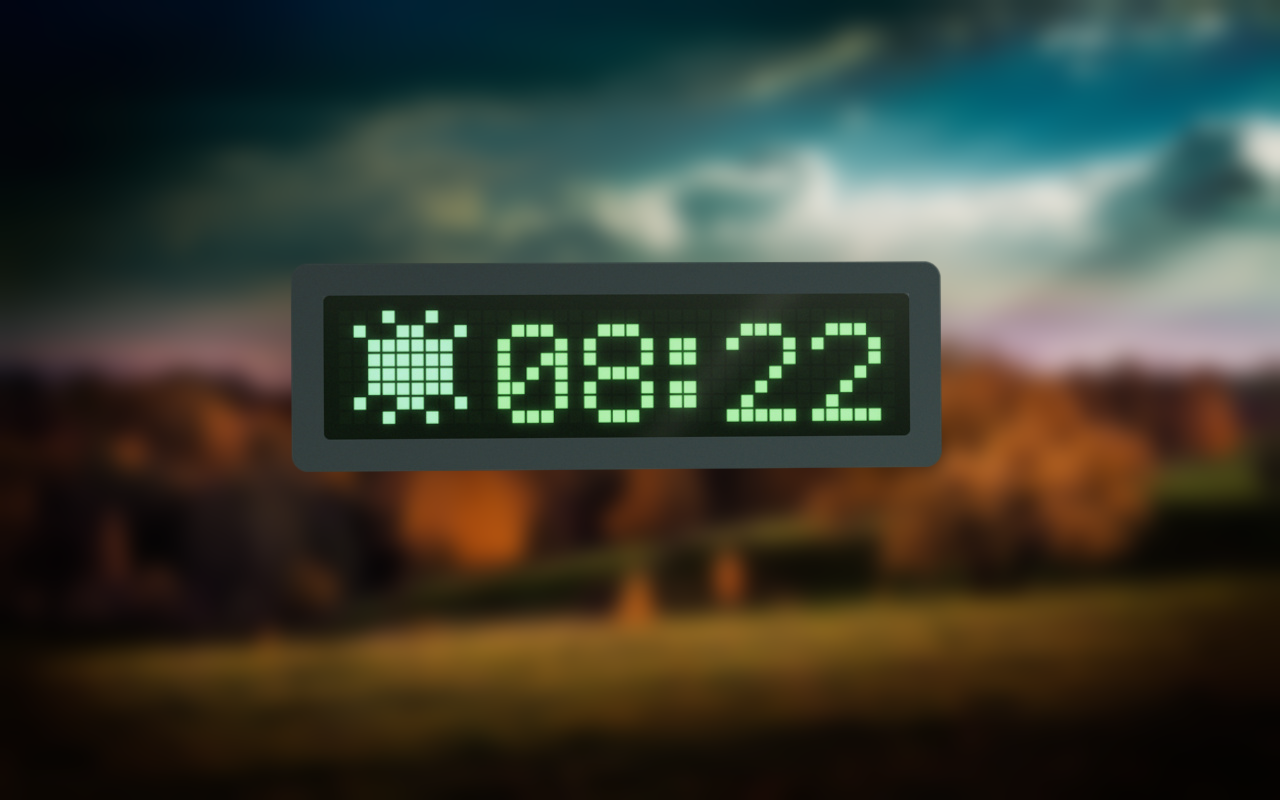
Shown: 8:22
